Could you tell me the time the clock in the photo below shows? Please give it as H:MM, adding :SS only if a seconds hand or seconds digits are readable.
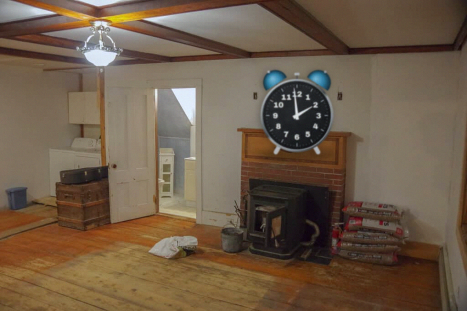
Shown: 1:59
